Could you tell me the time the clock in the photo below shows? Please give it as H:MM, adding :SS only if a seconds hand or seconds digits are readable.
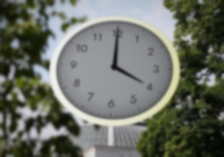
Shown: 4:00
